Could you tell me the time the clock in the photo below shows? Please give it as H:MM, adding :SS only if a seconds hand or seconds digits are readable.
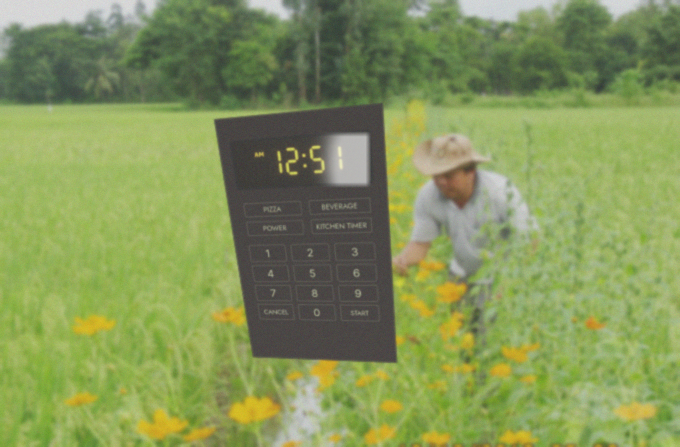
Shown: 12:51
